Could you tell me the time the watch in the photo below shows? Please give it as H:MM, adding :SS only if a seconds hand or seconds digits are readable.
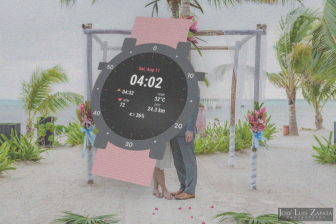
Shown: 4:02
